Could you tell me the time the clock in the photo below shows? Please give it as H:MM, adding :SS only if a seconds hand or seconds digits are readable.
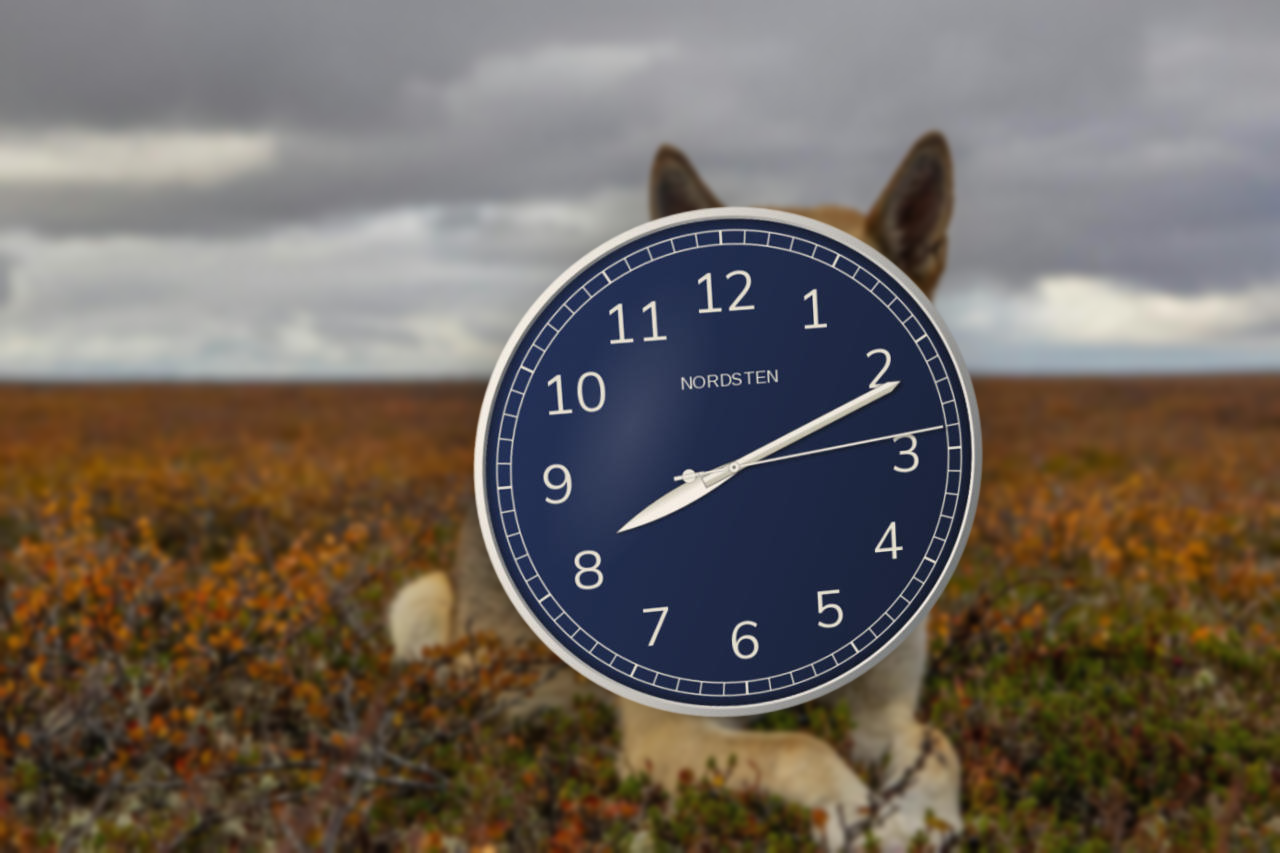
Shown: 8:11:14
